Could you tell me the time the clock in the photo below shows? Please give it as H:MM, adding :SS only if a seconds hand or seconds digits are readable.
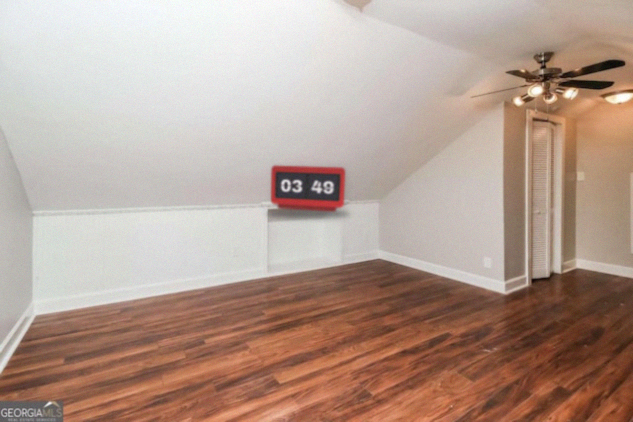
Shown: 3:49
